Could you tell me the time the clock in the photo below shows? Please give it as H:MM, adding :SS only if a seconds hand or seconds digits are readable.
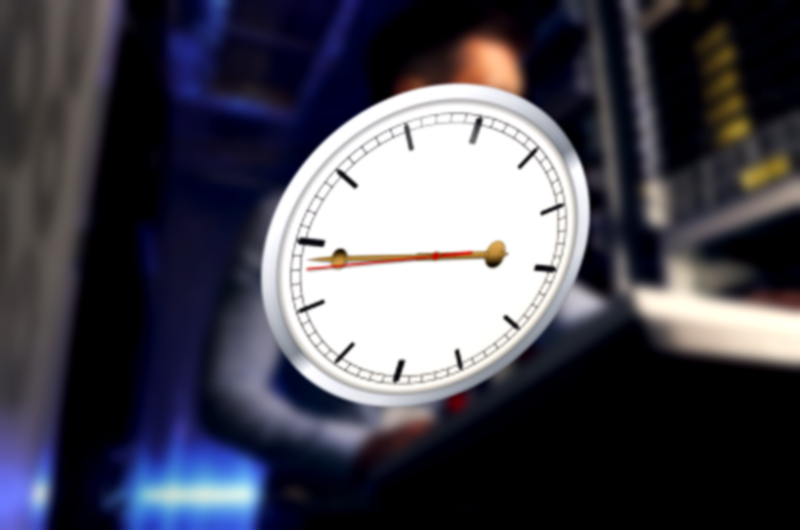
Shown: 2:43:43
